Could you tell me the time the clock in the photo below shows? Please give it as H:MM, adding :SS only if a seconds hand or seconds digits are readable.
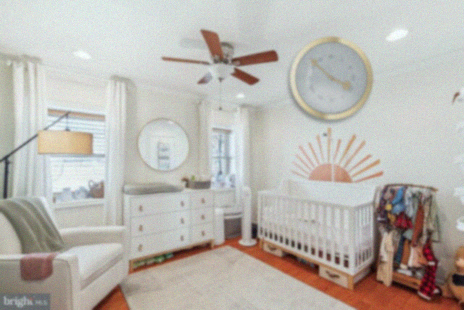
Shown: 3:52
